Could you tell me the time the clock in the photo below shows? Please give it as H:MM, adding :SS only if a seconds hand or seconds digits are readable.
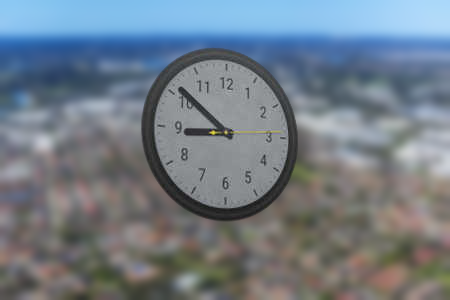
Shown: 8:51:14
